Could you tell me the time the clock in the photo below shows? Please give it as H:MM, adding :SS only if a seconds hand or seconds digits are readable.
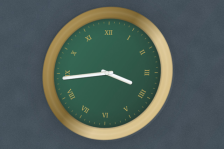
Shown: 3:44
